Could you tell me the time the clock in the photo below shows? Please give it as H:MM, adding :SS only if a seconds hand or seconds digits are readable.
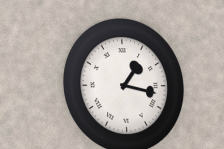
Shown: 1:17
